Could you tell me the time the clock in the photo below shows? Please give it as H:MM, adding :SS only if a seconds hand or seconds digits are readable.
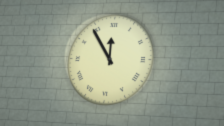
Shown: 11:54
